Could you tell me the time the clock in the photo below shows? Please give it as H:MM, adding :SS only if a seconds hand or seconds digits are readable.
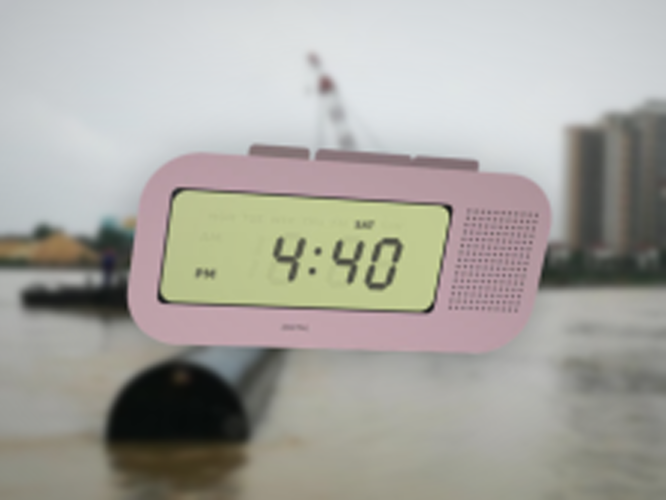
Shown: 4:40
